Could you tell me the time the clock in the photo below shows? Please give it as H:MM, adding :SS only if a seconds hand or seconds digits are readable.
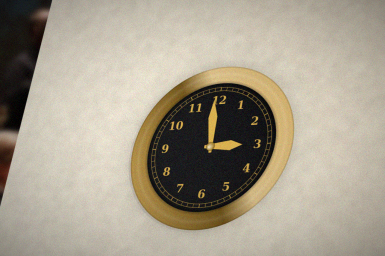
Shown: 2:59
